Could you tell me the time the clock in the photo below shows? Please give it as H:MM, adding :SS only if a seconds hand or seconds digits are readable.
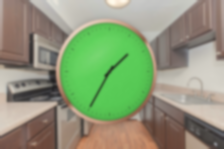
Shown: 1:35
